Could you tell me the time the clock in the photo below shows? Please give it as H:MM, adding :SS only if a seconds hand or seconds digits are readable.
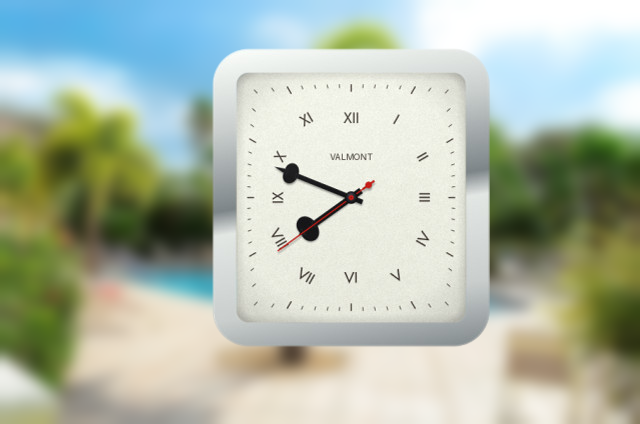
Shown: 7:48:39
